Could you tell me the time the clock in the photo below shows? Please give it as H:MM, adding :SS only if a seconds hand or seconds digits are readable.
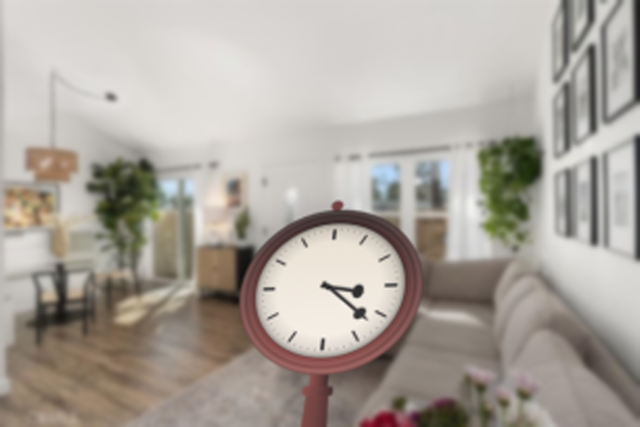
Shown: 3:22
